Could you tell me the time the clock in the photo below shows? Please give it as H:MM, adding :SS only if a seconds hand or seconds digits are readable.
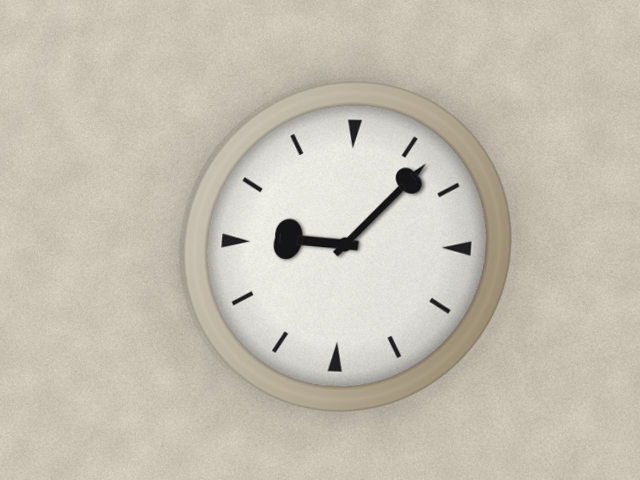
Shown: 9:07
